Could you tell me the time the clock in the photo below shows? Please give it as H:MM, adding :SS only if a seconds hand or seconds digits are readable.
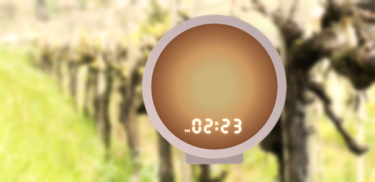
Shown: 2:23
